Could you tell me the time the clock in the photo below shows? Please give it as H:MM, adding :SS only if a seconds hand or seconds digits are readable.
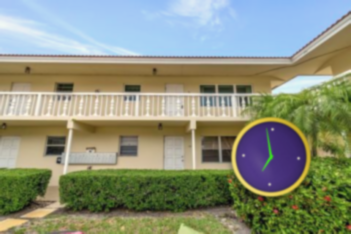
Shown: 6:58
